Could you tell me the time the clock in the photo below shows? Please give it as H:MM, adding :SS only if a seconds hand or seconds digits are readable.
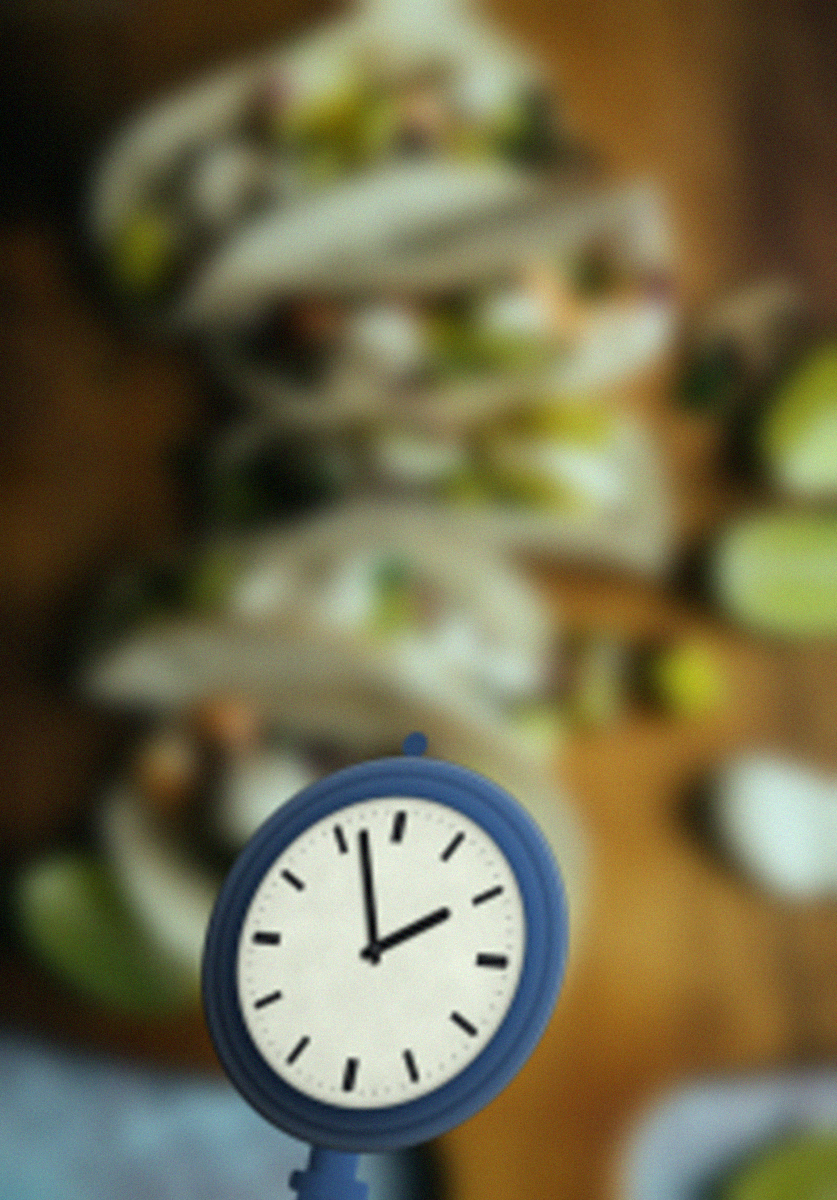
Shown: 1:57
